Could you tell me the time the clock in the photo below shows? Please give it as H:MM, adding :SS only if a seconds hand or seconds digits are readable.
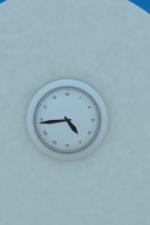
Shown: 4:44
